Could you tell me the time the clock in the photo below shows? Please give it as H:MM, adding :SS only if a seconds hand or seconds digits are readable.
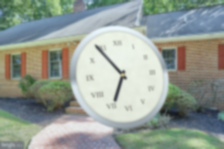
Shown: 6:54
